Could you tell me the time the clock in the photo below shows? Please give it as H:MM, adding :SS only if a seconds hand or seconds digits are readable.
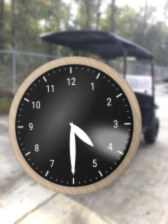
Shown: 4:30
